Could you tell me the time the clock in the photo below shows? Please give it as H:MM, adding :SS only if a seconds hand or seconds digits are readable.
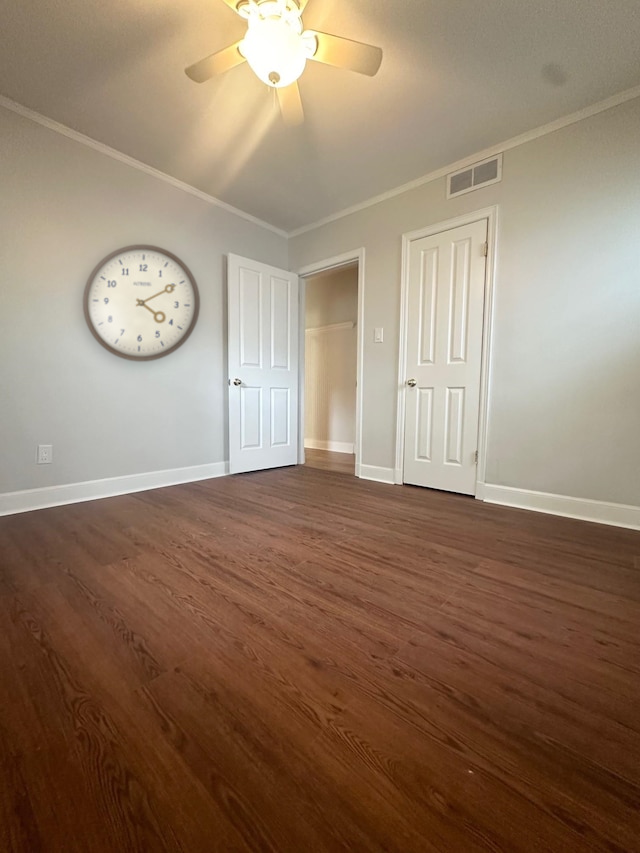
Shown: 4:10
